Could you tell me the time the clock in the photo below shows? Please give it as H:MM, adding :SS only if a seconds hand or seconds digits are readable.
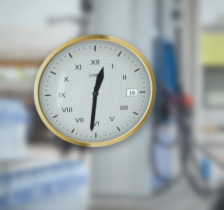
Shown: 12:31
